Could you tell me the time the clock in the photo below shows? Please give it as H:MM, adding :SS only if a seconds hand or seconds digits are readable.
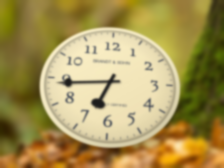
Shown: 6:44
